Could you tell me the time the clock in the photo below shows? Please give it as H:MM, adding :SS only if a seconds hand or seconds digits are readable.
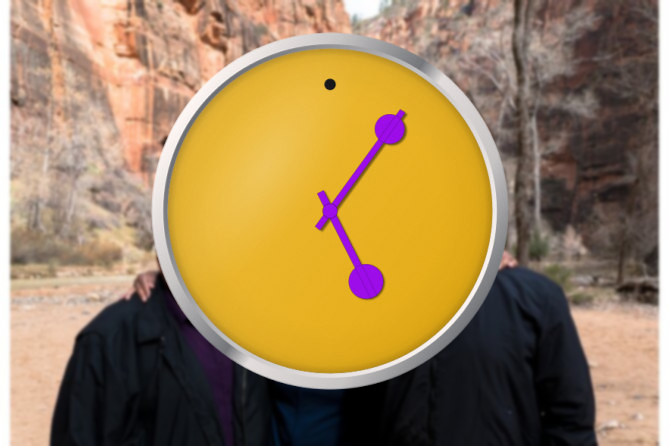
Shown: 5:06
